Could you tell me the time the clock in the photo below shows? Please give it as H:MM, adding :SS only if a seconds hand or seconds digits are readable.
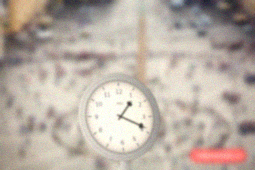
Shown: 1:19
